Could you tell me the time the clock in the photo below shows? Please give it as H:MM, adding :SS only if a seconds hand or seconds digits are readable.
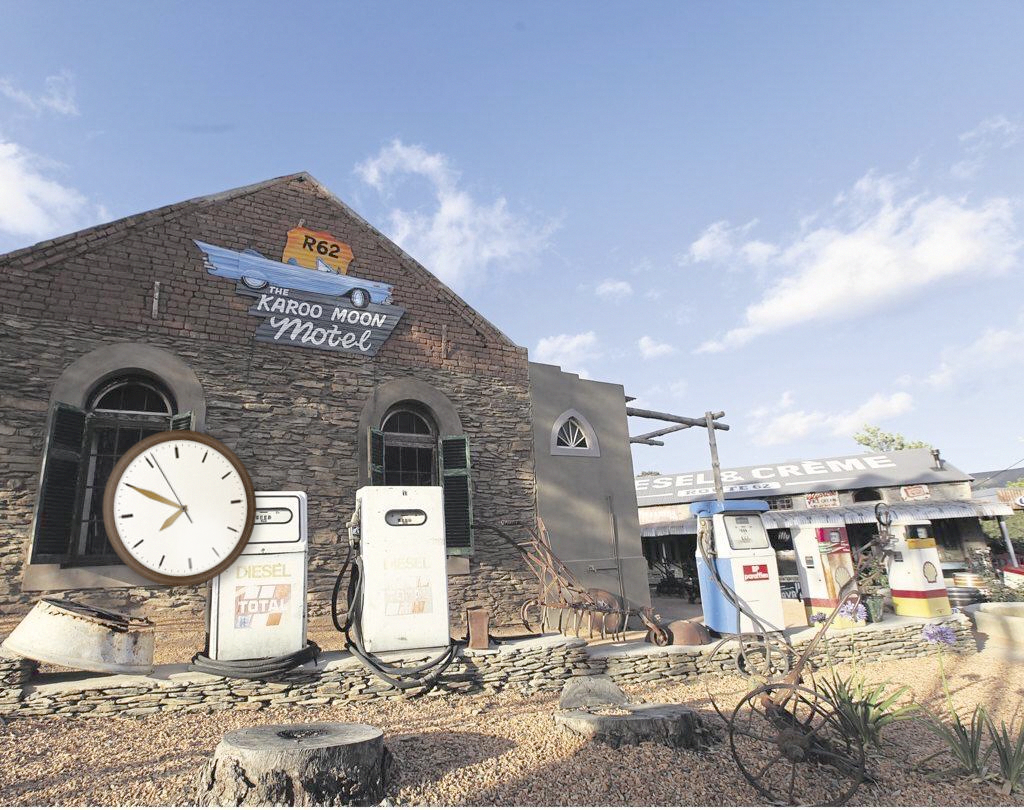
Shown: 7:49:56
